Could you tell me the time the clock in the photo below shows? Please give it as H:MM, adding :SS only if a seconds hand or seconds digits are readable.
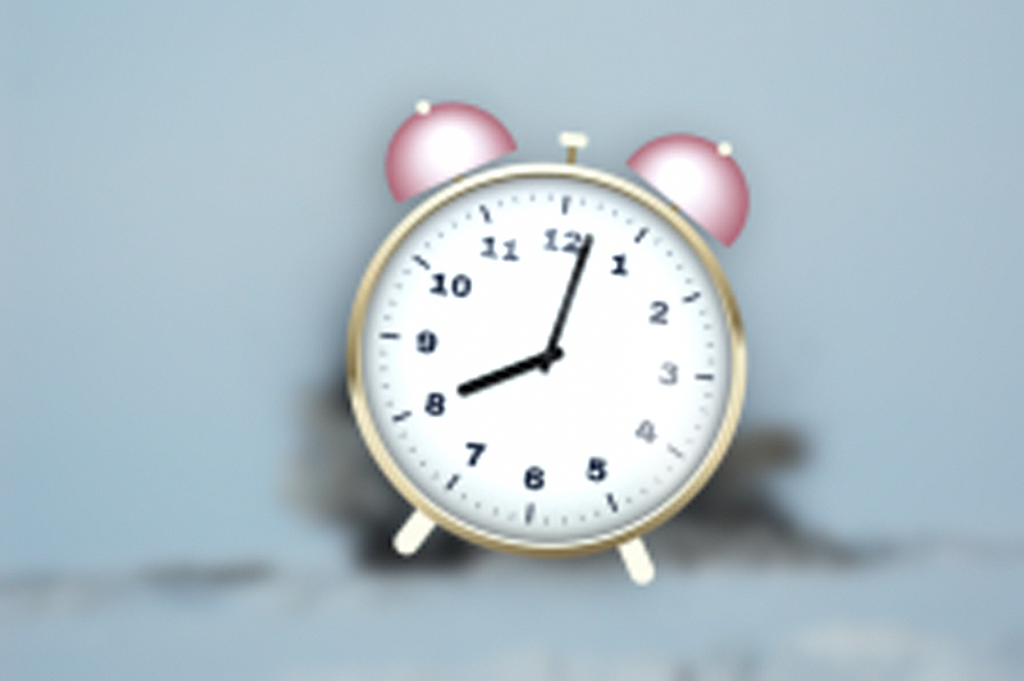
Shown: 8:02
